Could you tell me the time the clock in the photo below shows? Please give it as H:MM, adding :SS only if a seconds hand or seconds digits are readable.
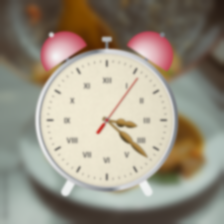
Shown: 3:22:06
